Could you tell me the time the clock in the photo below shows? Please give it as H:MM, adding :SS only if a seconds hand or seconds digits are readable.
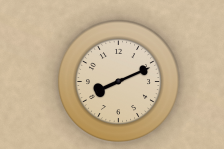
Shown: 8:11
